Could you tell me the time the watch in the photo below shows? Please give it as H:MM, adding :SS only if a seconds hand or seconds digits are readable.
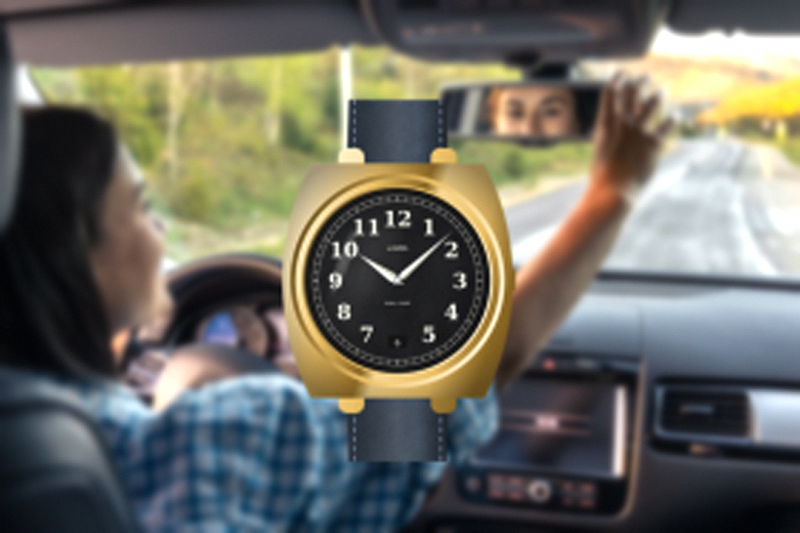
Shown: 10:08
